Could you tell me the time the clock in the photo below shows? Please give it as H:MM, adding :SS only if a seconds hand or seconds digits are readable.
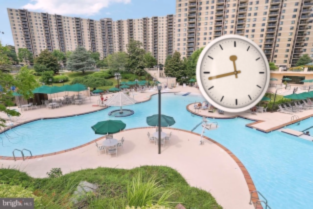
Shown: 11:43
